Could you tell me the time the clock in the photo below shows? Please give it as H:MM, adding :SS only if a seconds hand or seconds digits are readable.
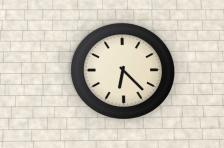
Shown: 6:23
